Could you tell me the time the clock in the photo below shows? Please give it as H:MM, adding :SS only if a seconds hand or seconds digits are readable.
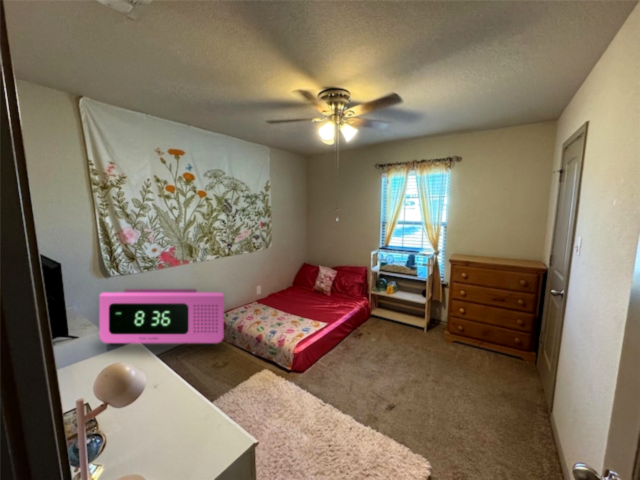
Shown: 8:36
